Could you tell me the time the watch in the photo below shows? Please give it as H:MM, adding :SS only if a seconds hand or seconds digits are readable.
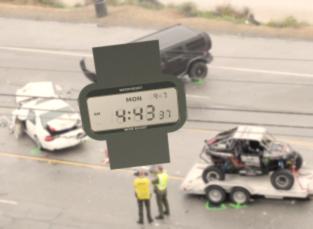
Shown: 4:43:37
